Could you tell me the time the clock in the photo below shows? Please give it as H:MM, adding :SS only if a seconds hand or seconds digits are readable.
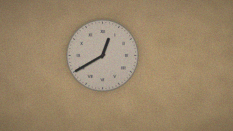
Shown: 12:40
